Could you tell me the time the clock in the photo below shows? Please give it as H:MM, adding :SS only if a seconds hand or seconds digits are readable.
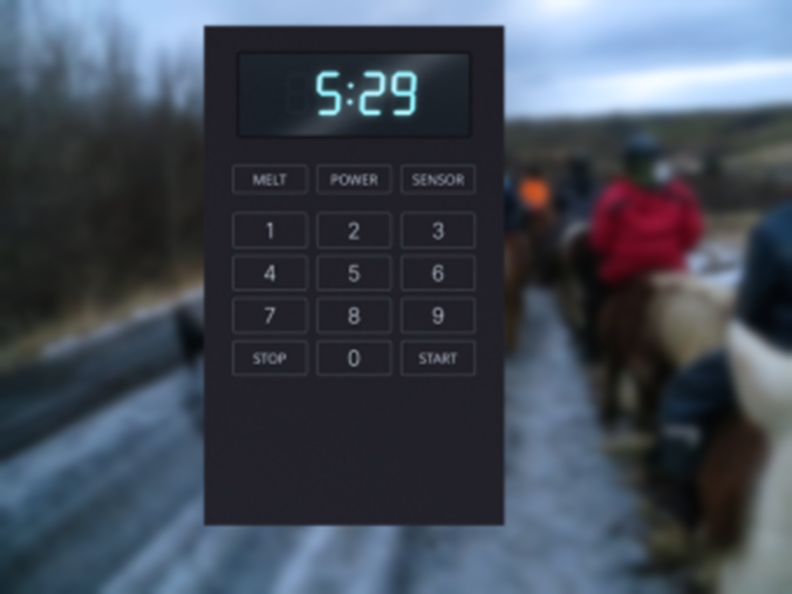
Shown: 5:29
